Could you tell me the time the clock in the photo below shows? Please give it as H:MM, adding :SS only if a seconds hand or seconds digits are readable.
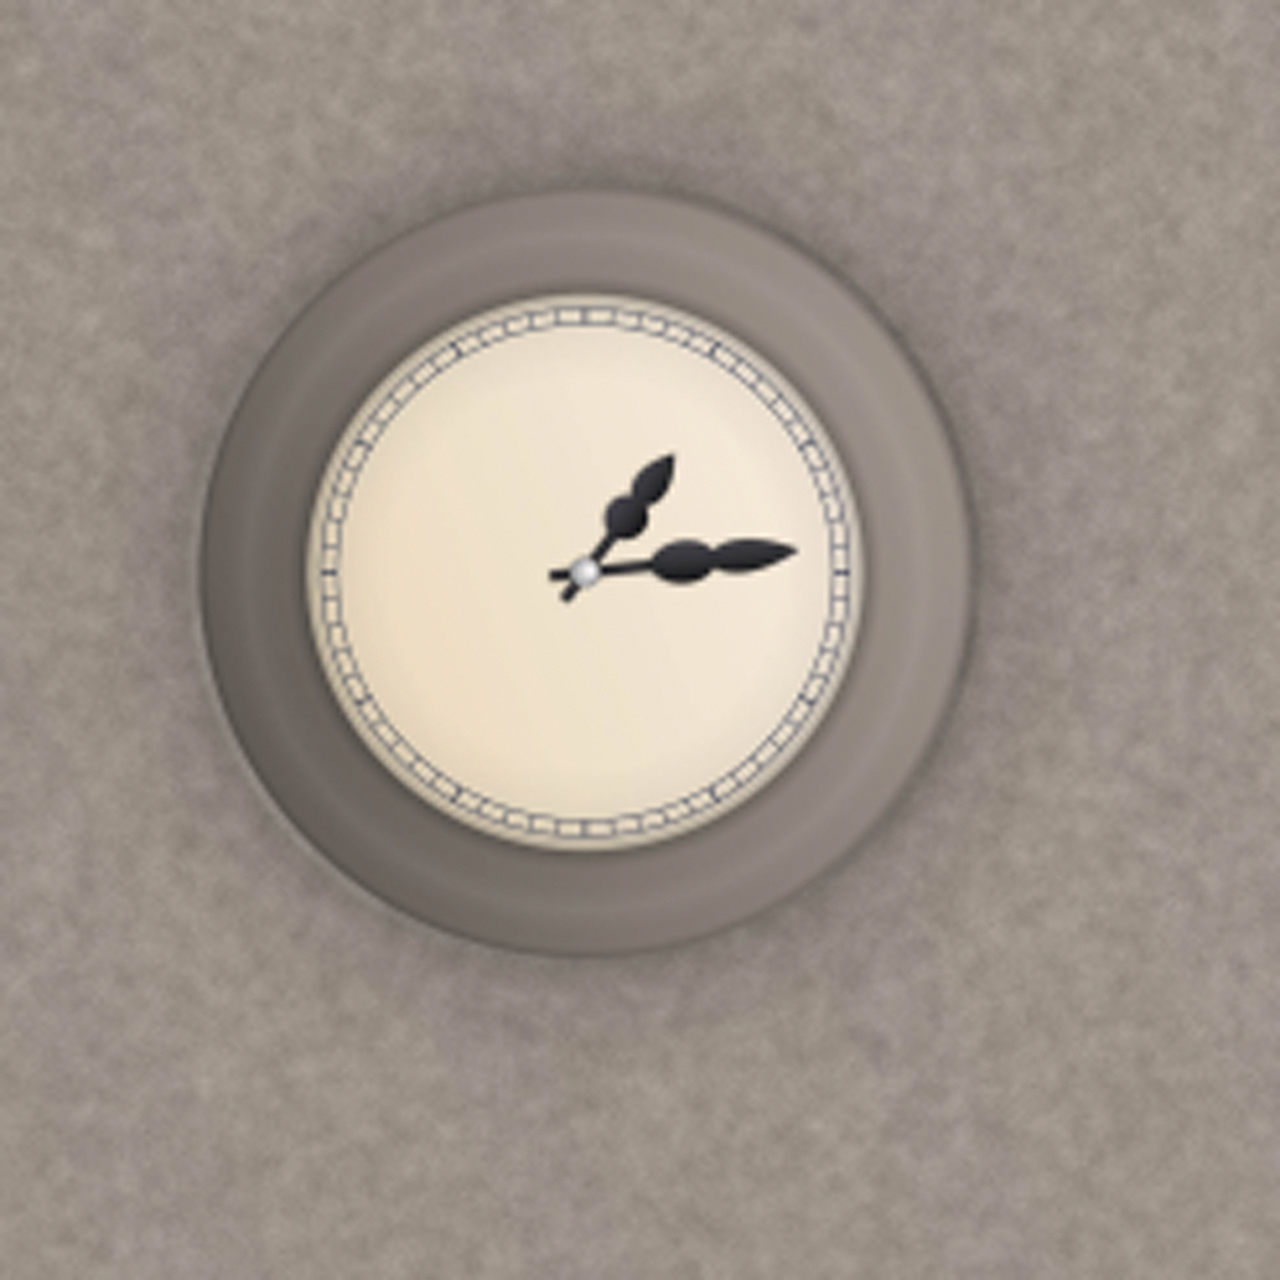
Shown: 1:14
